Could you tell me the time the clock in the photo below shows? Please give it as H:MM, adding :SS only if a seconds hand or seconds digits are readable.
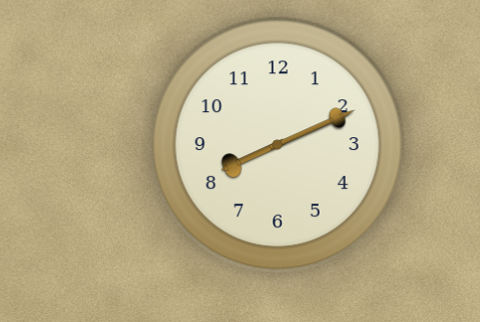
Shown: 8:11
